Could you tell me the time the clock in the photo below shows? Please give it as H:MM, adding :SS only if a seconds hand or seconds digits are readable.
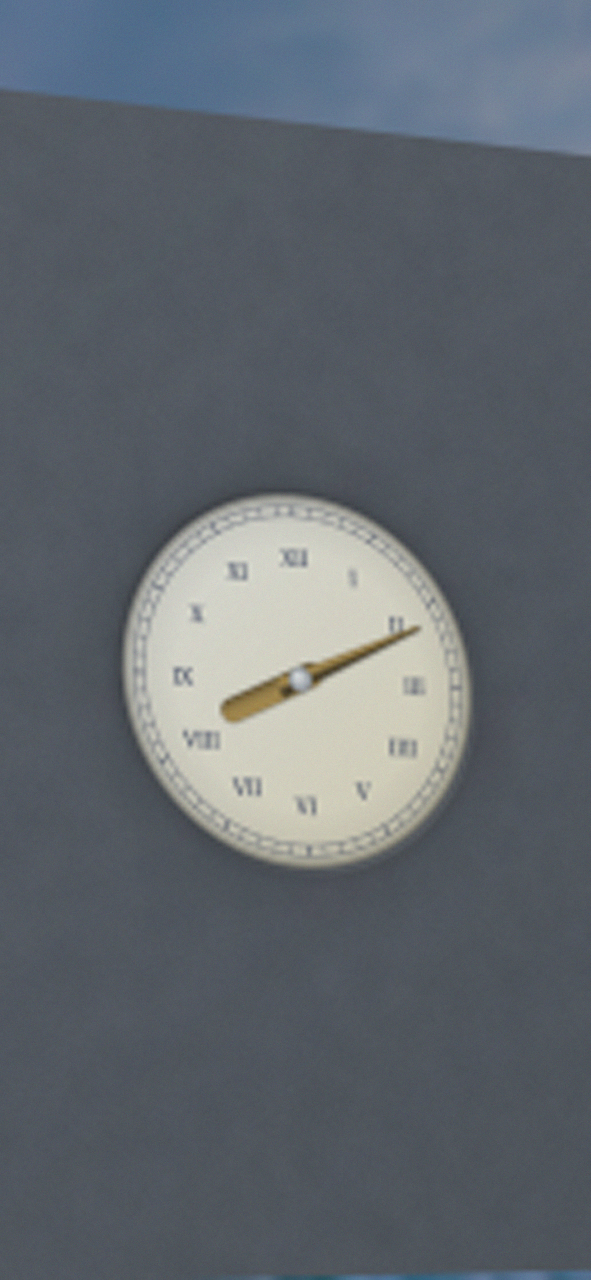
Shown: 8:11
